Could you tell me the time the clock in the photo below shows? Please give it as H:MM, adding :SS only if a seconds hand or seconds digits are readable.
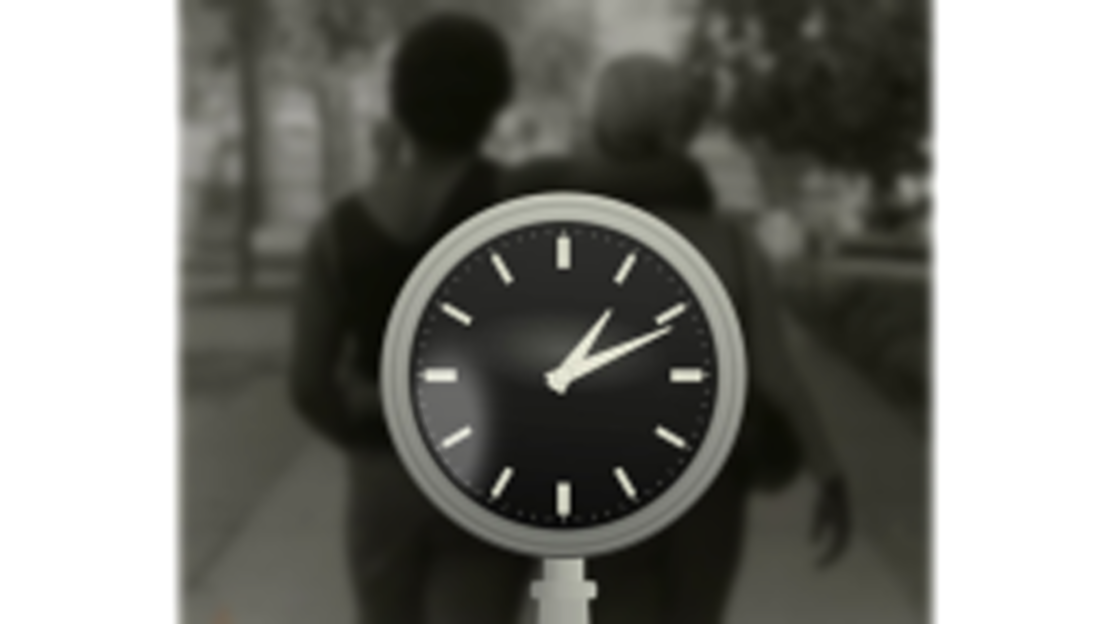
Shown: 1:11
